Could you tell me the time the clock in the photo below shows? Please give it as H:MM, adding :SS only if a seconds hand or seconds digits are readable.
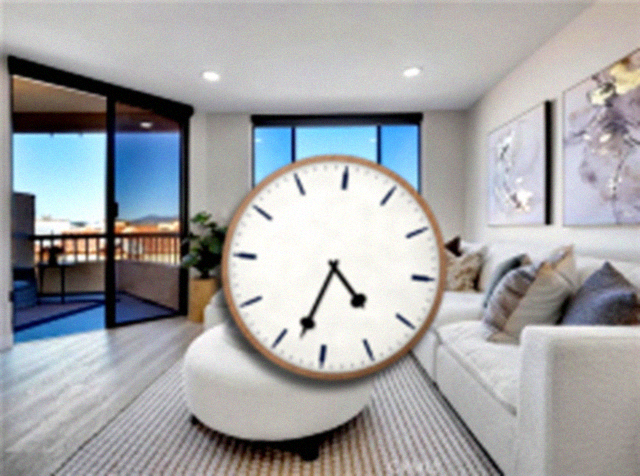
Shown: 4:33
